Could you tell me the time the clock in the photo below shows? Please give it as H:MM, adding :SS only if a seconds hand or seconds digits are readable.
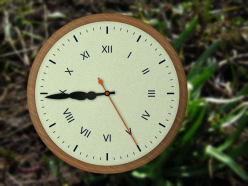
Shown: 8:44:25
